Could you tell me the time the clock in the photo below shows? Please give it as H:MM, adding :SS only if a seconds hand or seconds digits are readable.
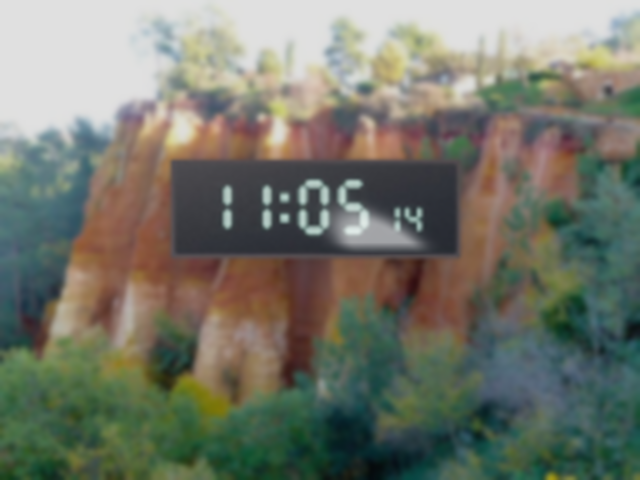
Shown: 11:05:14
